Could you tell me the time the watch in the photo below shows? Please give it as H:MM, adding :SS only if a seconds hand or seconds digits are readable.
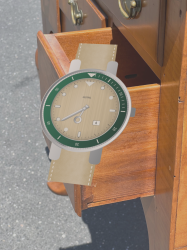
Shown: 6:39
